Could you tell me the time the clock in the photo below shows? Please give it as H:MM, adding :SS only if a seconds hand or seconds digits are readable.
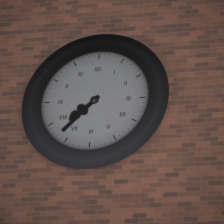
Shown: 7:37
